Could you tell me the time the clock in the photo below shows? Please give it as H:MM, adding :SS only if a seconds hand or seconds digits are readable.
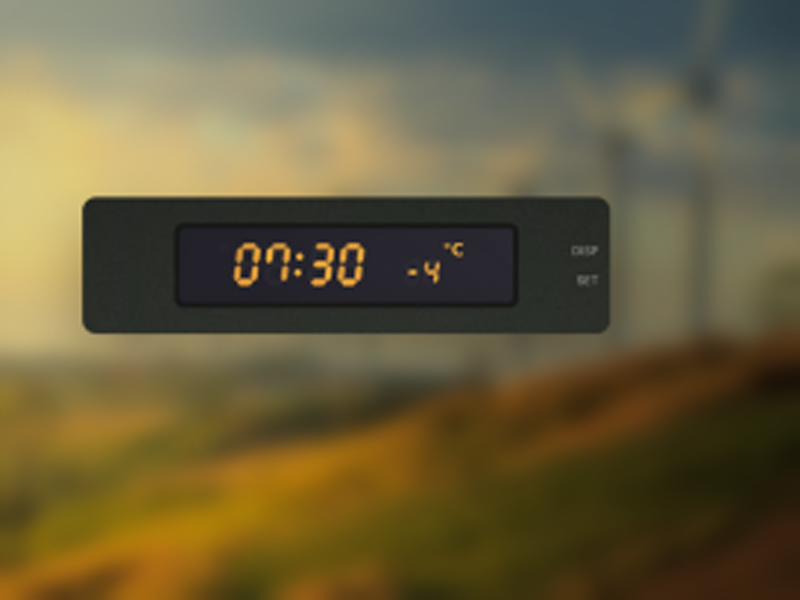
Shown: 7:30
